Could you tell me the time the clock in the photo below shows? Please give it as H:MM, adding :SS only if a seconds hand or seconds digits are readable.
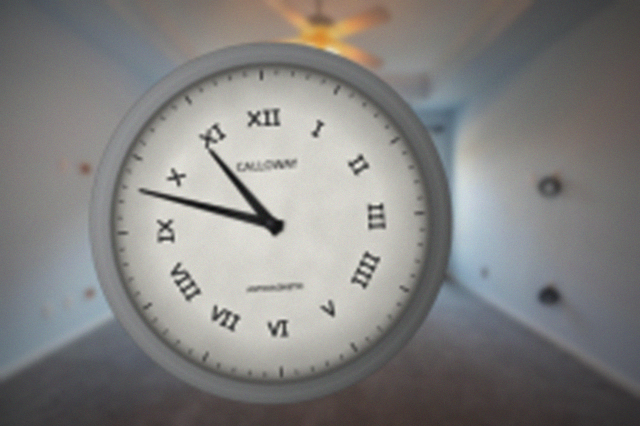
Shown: 10:48
